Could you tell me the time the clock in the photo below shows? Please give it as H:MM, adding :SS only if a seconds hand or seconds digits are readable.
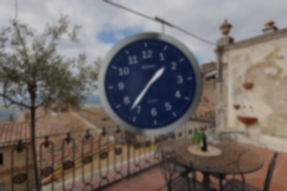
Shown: 1:37
